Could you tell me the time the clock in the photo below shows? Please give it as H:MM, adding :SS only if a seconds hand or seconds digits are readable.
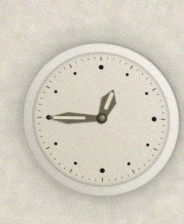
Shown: 12:45
